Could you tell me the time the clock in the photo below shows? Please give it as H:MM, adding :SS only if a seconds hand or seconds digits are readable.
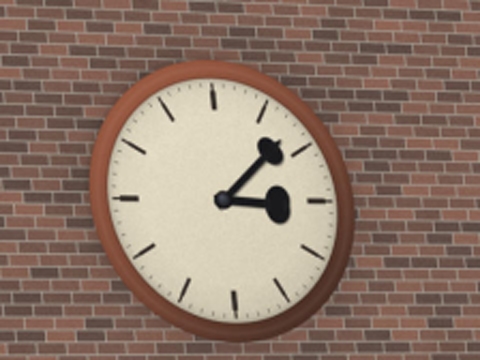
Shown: 3:08
